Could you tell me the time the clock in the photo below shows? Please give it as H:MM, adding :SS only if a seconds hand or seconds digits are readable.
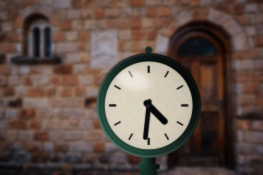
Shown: 4:31
